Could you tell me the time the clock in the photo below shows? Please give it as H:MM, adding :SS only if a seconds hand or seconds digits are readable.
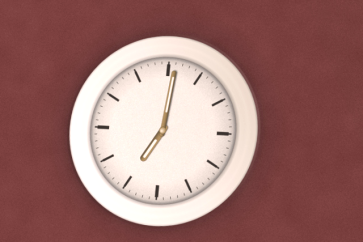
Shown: 7:01
